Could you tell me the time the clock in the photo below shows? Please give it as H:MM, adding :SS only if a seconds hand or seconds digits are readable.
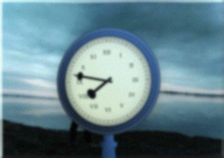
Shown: 7:47
